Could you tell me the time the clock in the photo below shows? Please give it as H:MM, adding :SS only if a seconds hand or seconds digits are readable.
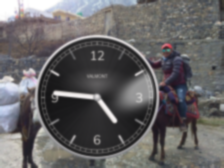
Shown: 4:46
